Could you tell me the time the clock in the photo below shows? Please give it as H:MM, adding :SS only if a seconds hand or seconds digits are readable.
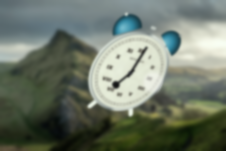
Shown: 7:01
